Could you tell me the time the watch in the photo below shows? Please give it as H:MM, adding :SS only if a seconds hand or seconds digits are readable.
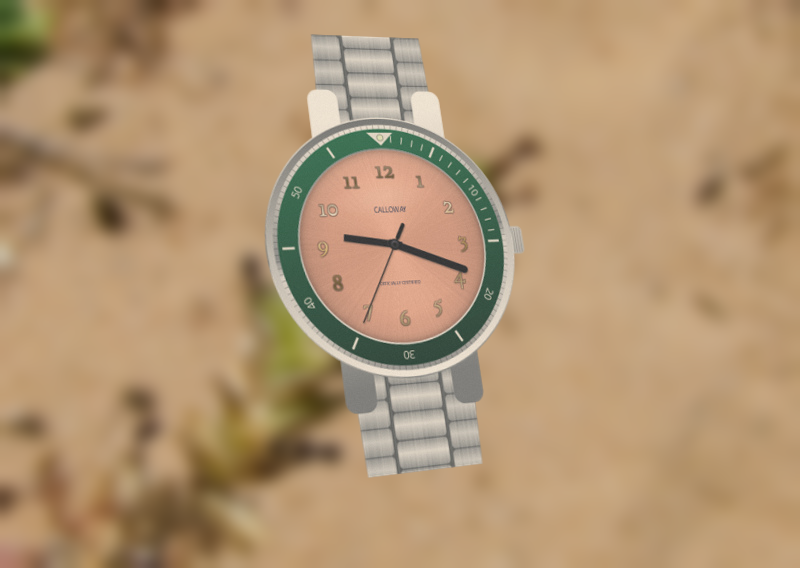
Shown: 9:18:35
